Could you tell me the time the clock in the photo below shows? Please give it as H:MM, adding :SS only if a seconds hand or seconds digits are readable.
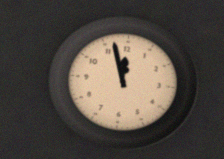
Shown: 11:57
